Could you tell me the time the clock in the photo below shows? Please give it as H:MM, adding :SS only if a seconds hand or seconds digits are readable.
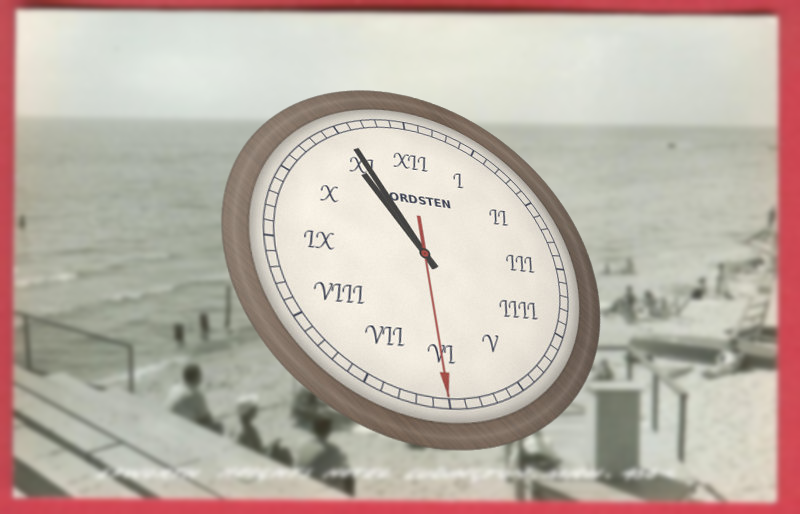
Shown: 10:55:30
